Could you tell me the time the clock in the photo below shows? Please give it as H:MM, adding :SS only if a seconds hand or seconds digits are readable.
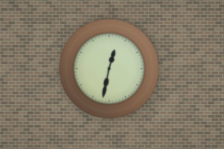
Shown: 12:32
